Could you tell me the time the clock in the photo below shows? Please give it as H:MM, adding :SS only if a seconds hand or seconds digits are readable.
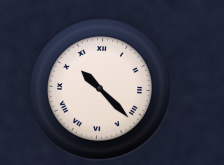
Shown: 10:22
